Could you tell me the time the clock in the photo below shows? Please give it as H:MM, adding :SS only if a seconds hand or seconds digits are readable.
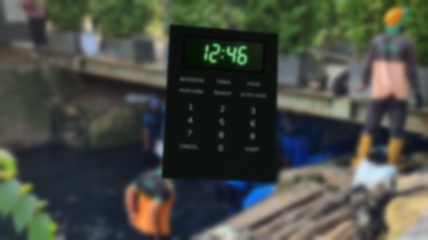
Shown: 12:46
